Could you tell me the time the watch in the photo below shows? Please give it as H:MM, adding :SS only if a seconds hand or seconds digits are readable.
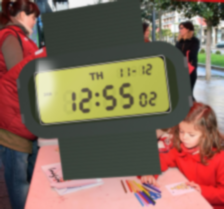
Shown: 12:55:02
